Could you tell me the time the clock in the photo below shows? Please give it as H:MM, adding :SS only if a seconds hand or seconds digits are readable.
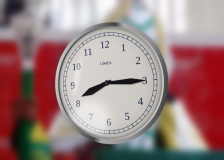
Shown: 8:15
